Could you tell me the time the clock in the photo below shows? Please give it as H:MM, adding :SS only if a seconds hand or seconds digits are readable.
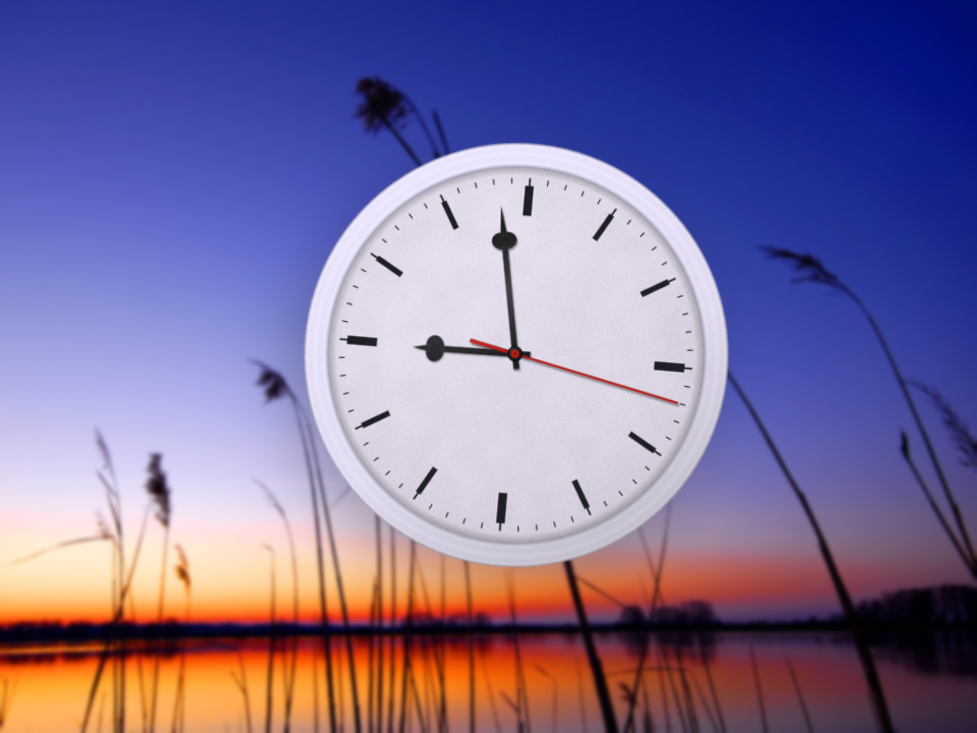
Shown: 8:58:17
